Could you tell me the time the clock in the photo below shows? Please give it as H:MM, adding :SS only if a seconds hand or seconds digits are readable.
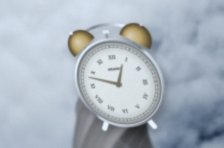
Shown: 12:48
